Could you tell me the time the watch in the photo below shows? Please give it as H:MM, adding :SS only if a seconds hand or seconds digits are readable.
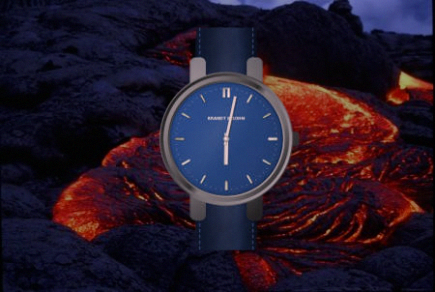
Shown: 6:02
